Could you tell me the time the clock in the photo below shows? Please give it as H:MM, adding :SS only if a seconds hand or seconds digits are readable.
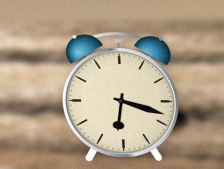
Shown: 6:18
